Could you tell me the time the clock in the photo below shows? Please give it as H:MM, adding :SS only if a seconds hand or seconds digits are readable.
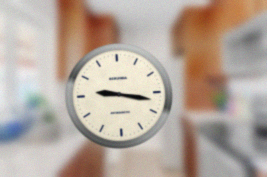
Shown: 9:17
